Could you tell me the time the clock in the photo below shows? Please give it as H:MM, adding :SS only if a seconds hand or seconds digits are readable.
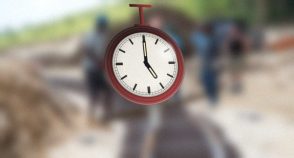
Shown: 5:00
